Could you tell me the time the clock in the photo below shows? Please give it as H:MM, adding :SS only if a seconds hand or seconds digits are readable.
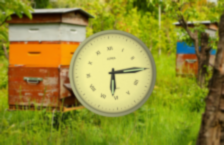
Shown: 6:15
